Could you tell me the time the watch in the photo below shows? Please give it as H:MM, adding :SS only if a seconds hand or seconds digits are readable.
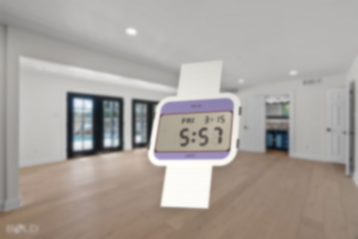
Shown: 5:57
